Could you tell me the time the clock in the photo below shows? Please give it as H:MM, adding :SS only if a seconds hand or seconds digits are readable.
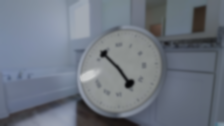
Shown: 4:53
